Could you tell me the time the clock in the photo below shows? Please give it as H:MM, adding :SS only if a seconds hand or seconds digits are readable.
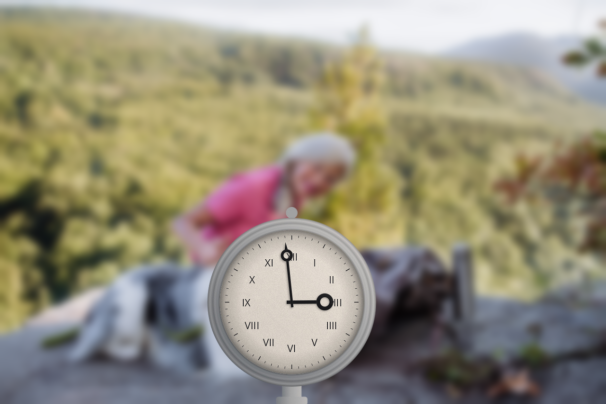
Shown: 2:59
